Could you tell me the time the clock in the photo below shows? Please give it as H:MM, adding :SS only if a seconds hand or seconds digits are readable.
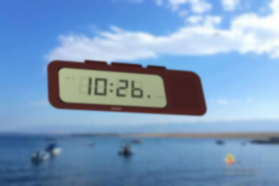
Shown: 10:26
